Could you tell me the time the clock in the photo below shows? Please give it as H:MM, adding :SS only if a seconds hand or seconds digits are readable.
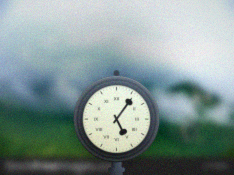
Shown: 5:06
